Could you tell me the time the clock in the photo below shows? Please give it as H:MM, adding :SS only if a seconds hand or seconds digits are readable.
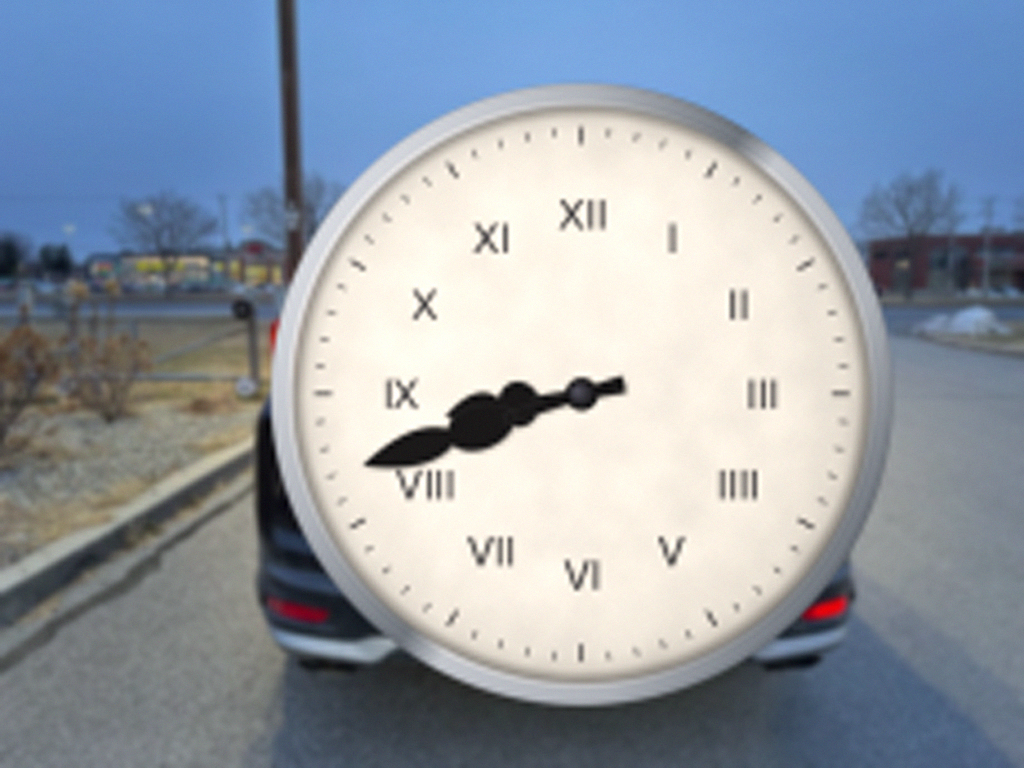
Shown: 8:42
